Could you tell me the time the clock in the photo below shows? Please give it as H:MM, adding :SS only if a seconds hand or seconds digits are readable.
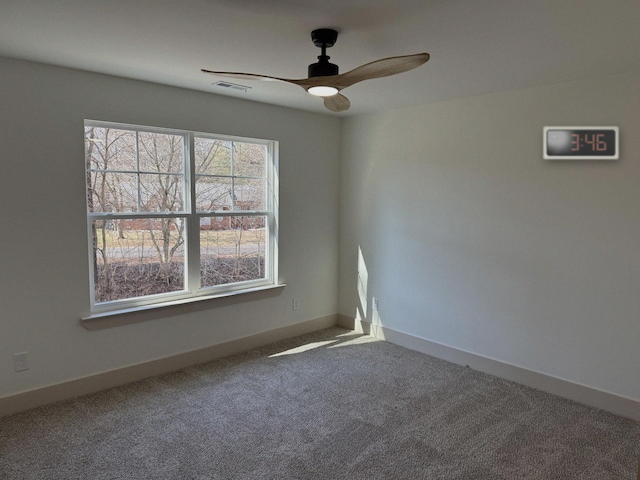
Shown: 3:46
